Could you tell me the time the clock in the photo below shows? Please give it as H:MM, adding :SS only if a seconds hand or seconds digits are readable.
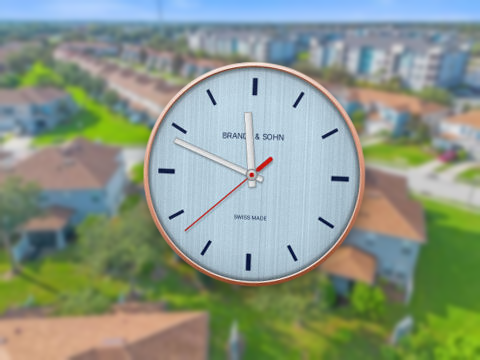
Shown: 11:48:38
